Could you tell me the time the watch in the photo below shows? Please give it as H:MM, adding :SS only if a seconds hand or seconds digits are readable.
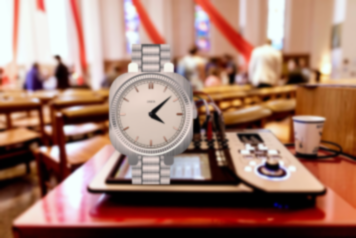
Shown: 4:08
